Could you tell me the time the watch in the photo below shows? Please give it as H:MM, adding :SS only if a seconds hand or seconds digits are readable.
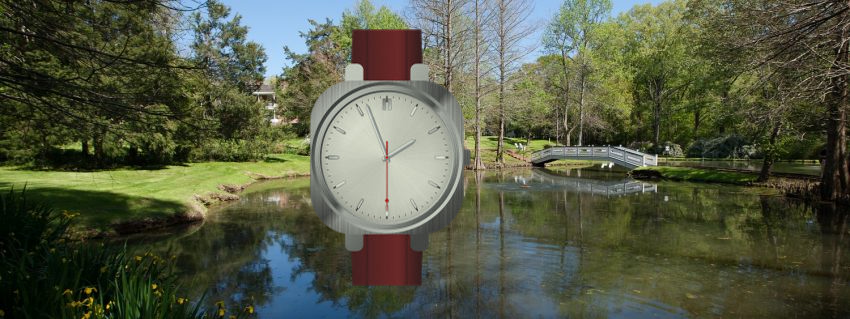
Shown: 1:56:30
